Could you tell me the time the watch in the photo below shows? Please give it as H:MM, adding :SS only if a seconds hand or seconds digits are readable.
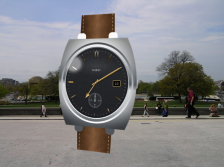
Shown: 7:10
